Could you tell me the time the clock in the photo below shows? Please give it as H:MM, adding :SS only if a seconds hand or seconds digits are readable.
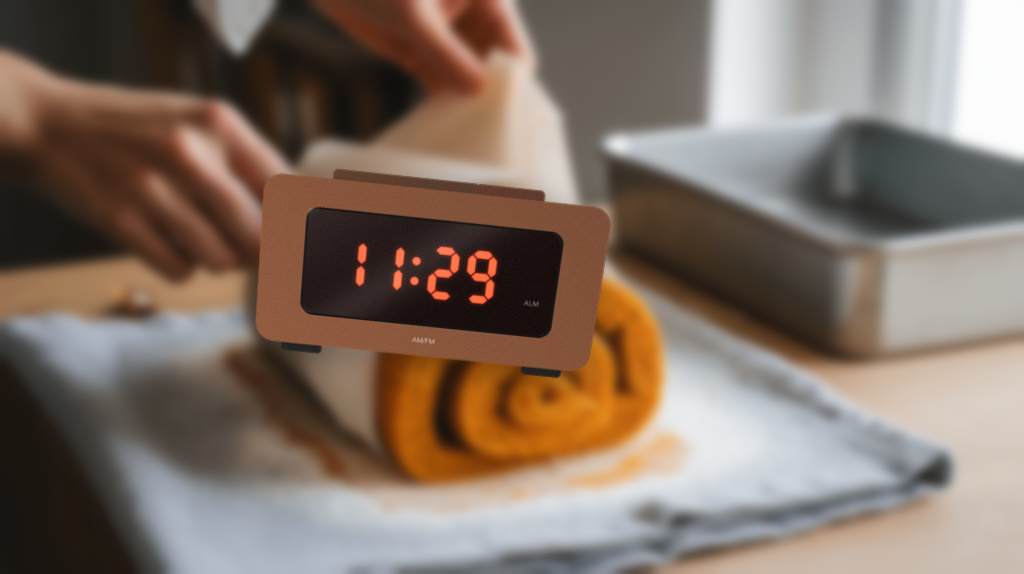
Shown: 11:29
